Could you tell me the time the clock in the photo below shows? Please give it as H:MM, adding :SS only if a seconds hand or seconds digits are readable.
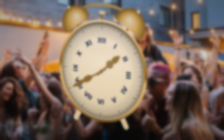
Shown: 1:40
